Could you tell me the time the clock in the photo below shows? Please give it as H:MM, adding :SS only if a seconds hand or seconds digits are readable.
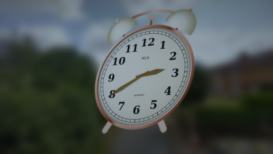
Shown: 2:40
